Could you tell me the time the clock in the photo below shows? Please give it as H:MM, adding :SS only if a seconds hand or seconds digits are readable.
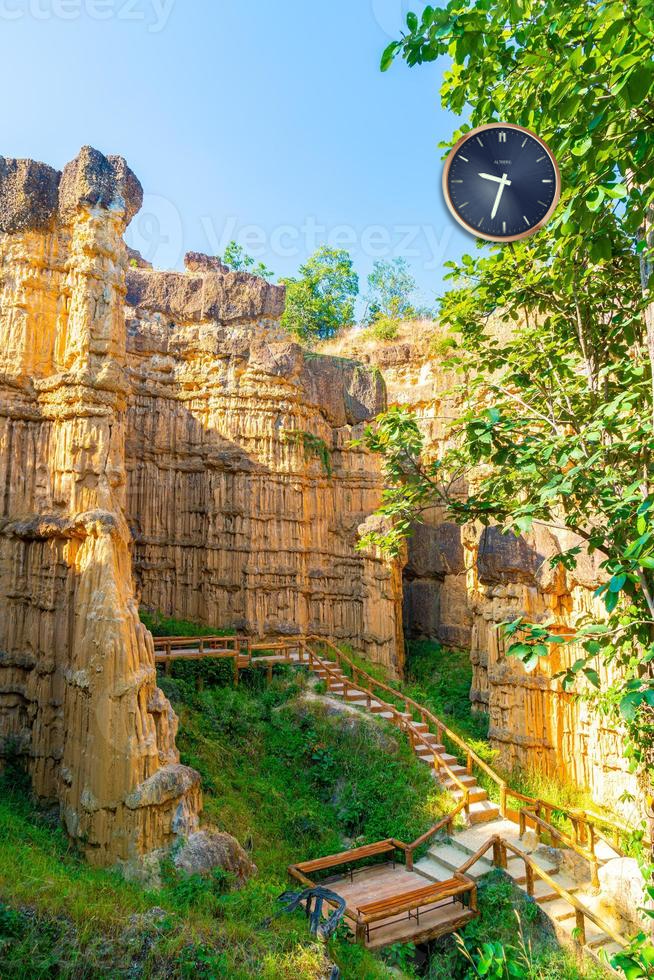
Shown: 9:33
